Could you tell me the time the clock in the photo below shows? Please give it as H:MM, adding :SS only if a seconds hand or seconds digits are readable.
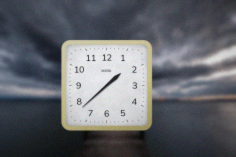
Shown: 1:38
